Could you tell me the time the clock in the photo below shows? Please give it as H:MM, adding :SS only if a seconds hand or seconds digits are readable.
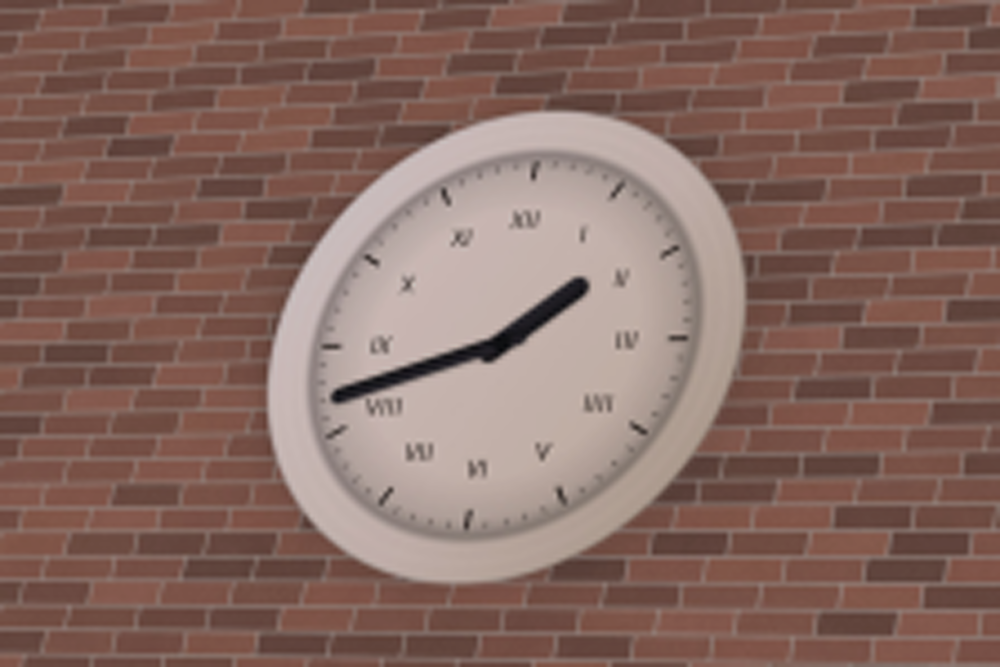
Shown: 1:42
